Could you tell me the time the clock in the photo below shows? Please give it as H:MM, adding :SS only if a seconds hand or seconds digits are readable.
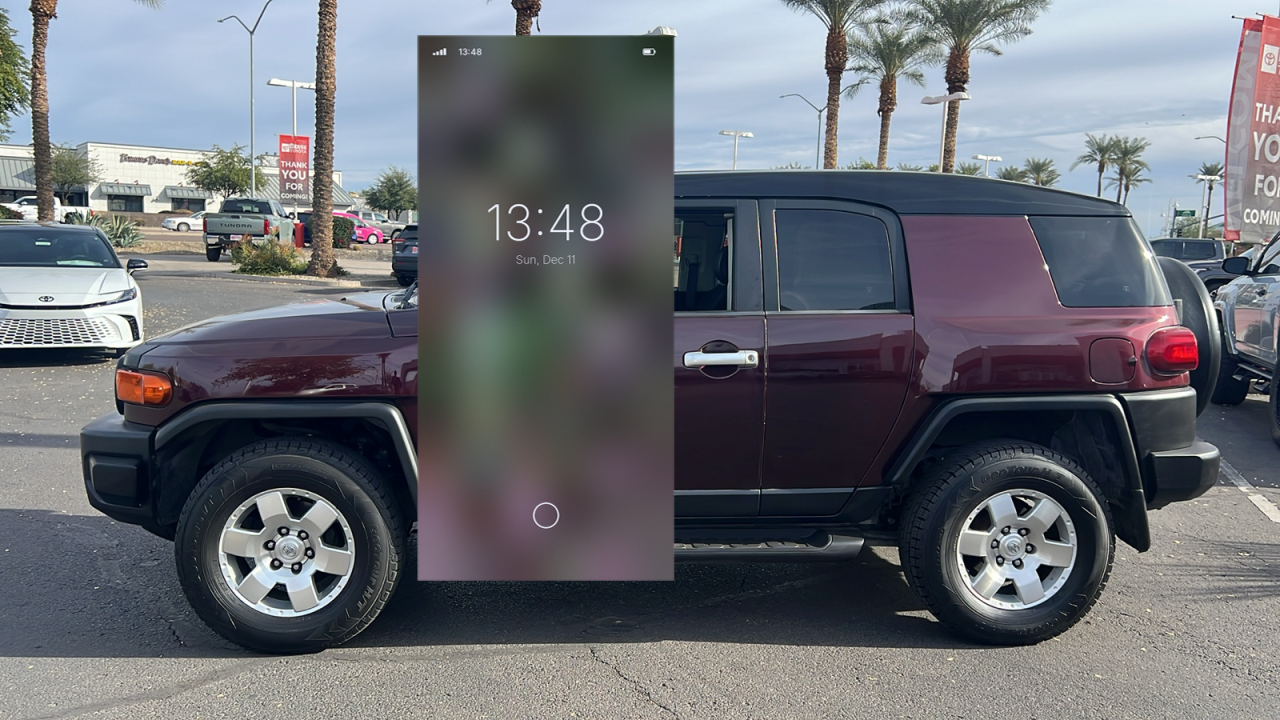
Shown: 13:48
